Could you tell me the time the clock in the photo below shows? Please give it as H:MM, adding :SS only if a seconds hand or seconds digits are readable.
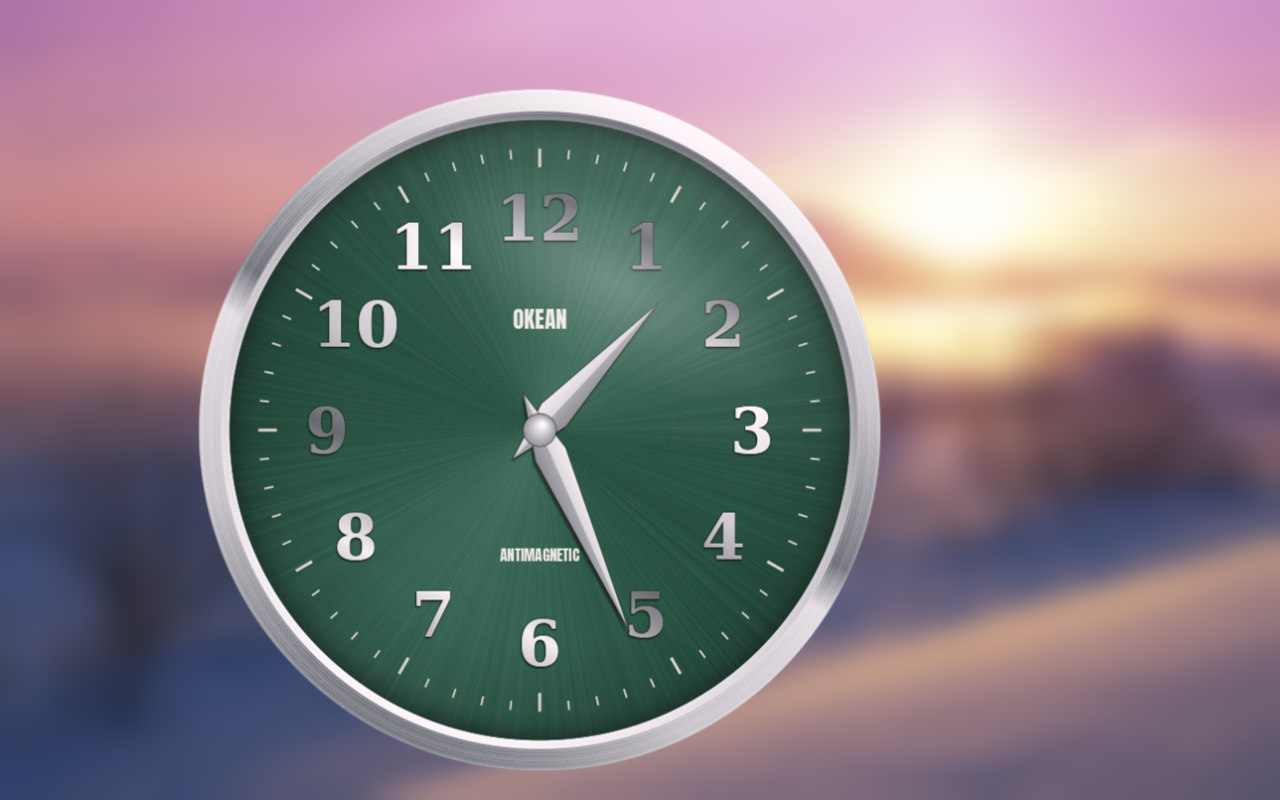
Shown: 1:26
